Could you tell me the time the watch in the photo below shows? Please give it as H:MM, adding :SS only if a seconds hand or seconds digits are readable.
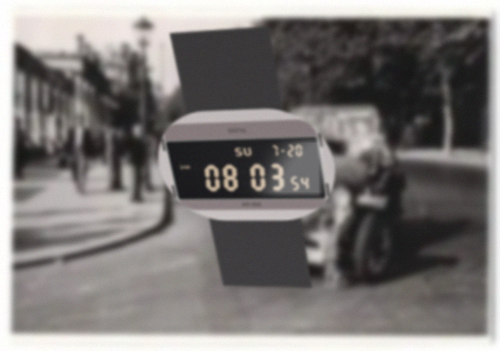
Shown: 8:03:54
